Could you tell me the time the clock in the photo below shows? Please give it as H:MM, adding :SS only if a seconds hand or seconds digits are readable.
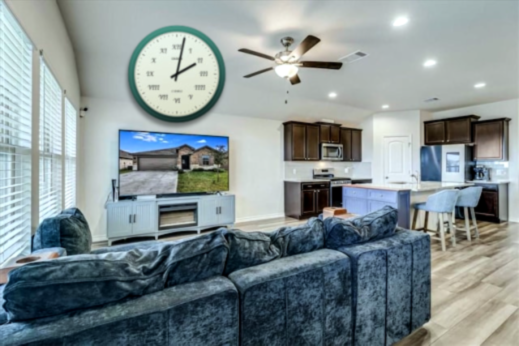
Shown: 2:02
